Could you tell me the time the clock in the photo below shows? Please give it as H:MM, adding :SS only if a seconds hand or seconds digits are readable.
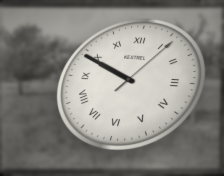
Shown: 9:49:06
